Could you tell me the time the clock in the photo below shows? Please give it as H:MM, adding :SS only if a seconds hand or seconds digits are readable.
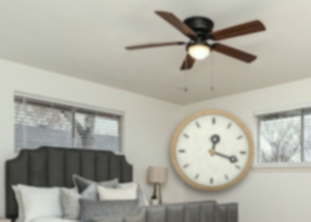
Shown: 12:18
